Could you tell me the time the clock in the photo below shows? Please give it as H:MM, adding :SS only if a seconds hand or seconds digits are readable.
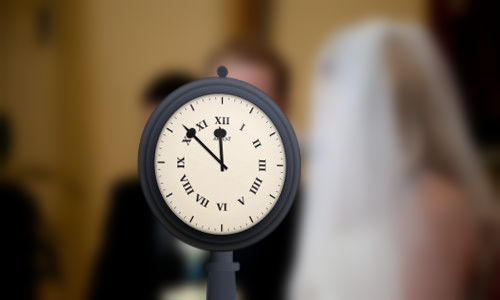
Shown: 11:52
